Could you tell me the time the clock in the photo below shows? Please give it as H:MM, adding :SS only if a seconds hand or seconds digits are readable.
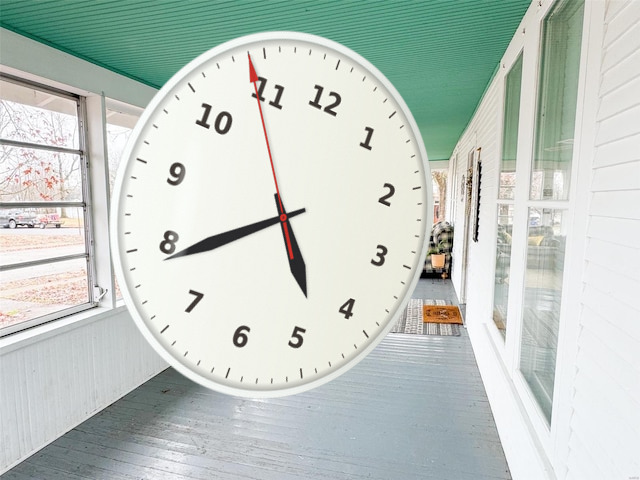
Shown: 4:38:54
